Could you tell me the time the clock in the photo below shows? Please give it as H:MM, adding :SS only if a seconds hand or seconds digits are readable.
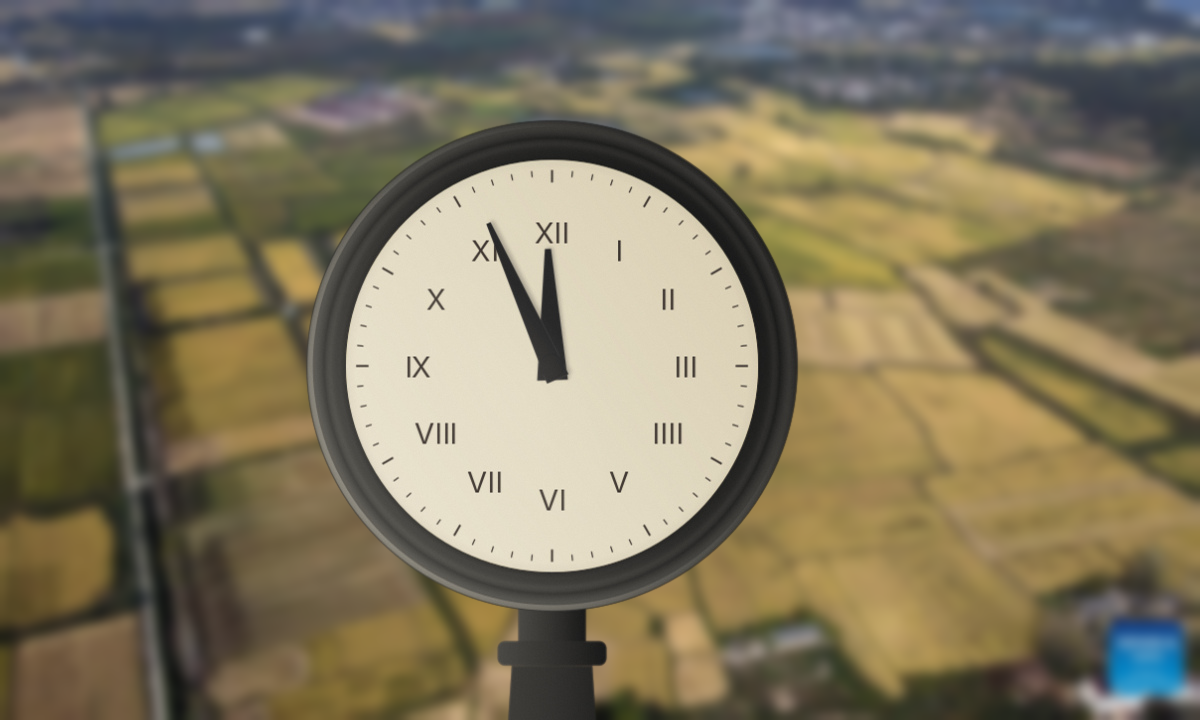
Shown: 11:56
